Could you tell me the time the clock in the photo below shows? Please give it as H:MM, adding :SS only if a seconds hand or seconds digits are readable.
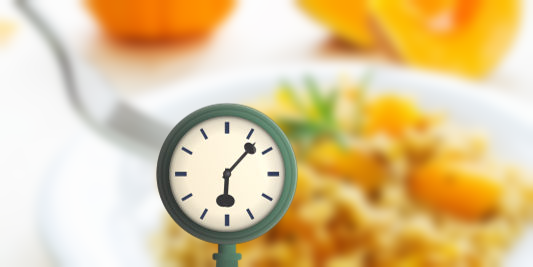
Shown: 6:07
